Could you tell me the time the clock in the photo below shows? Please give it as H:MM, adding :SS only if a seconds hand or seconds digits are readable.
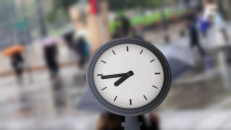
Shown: 7:44
